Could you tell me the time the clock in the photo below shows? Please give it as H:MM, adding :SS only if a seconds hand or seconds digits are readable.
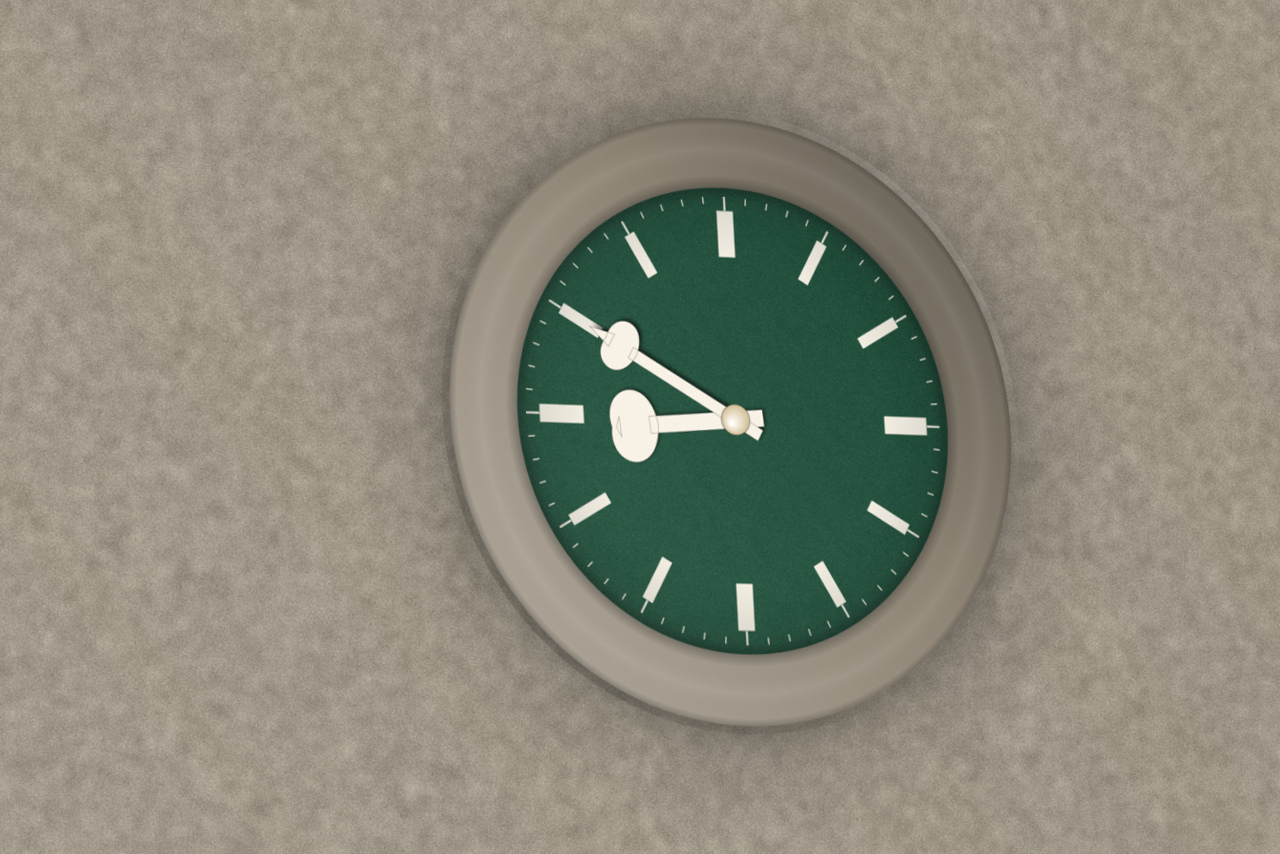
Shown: 8:50
